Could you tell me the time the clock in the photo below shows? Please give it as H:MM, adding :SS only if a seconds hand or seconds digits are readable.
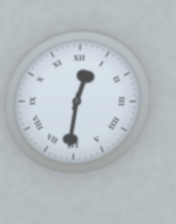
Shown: 12:31
